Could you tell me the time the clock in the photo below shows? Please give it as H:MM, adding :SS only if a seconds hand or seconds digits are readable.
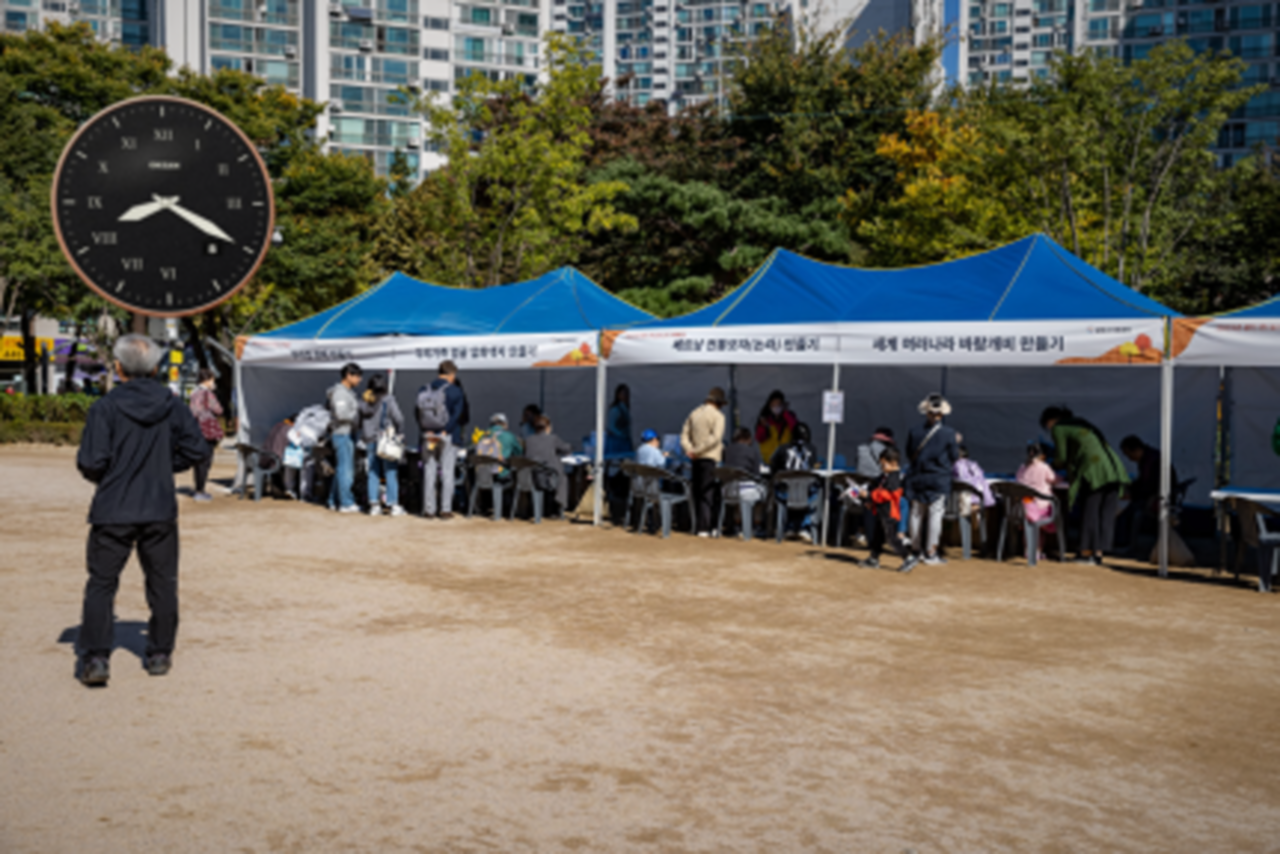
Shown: 8:20
